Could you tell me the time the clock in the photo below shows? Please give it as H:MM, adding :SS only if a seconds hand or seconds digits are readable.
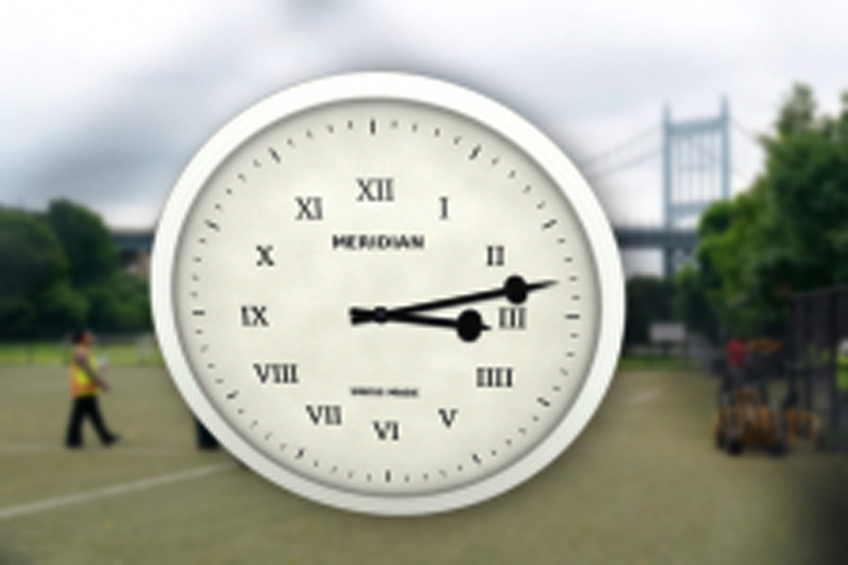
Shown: 3:13
